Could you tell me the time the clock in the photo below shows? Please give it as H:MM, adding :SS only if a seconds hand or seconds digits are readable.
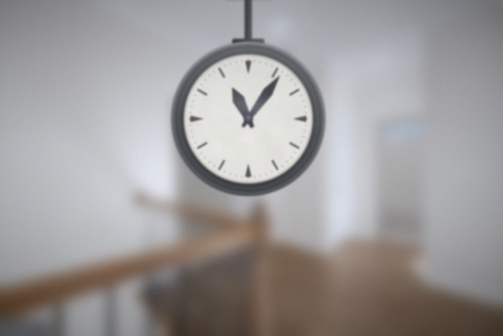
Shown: 11:06
